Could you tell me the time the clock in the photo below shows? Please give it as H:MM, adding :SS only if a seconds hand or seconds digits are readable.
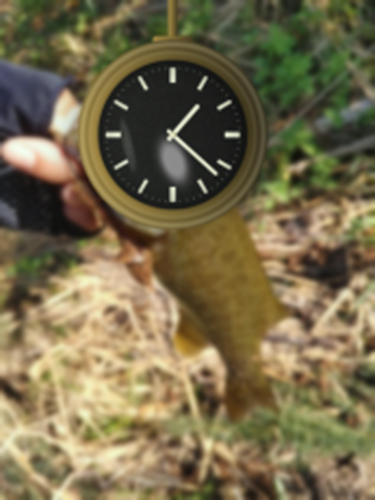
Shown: 1:22
